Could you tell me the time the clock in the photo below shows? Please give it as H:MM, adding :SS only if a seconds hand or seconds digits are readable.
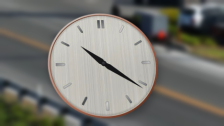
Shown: 10:21
